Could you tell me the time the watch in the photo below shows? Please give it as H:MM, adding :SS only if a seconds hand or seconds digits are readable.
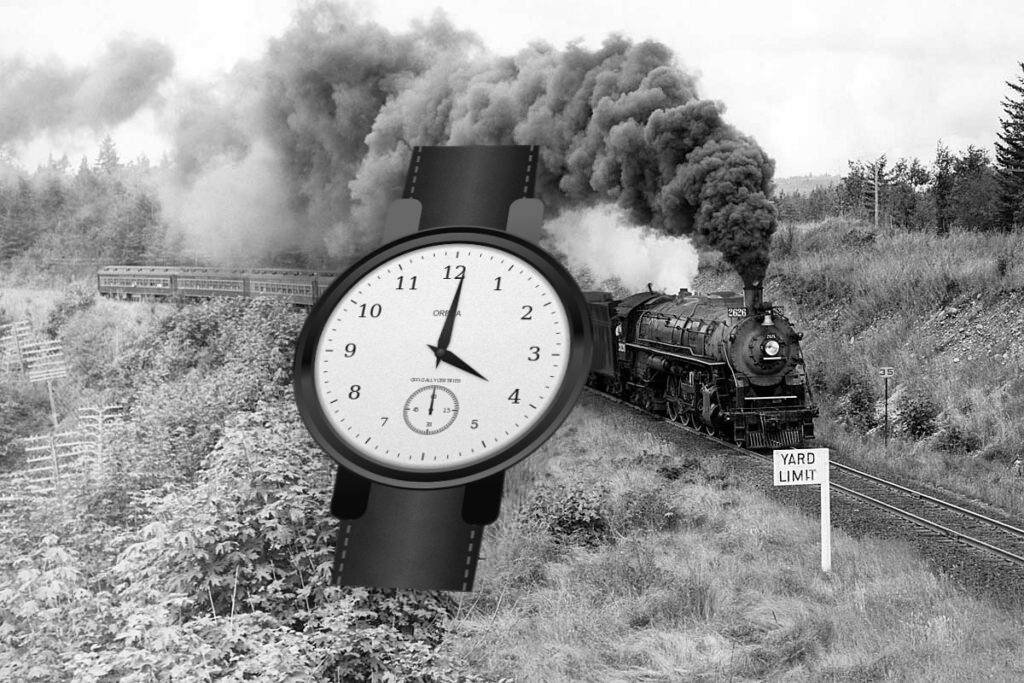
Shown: 4:01
